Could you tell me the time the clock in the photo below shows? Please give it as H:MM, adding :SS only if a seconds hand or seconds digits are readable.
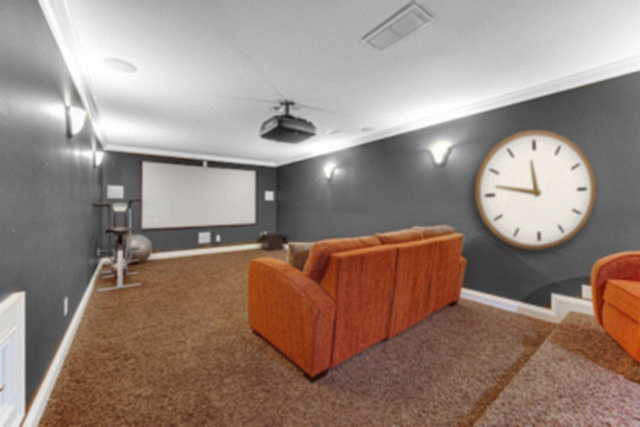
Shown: 11:47
